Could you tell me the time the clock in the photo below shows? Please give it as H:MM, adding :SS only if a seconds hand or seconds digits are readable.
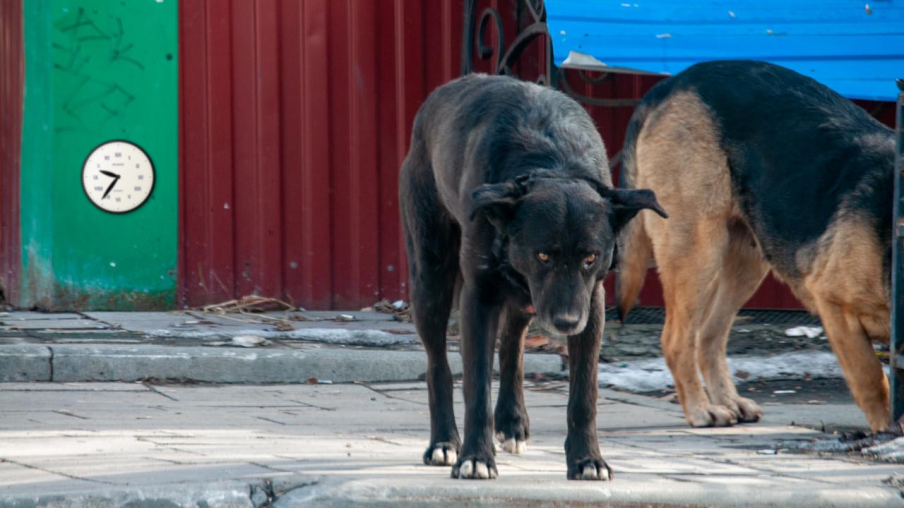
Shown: 9:36
